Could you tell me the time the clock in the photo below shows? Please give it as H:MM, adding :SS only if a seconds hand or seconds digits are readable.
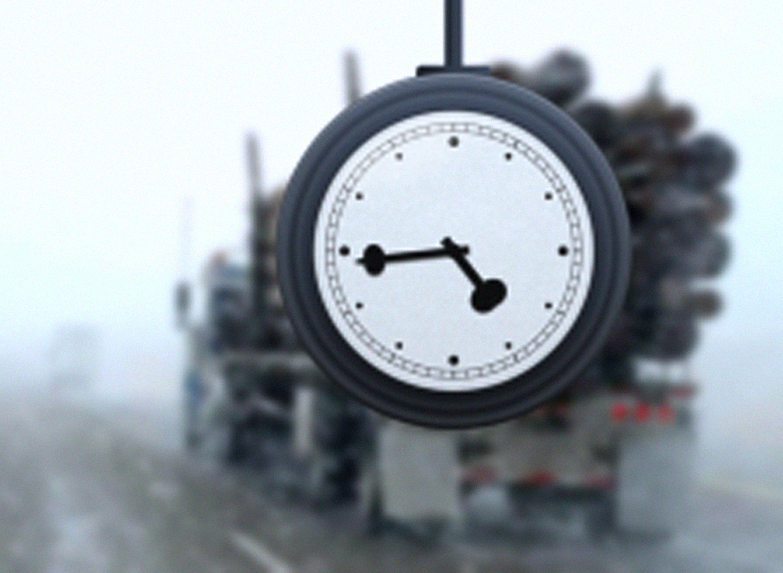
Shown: 4:44
